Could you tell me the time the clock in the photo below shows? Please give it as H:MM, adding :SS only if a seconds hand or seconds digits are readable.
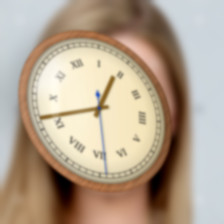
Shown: 1:46:34
